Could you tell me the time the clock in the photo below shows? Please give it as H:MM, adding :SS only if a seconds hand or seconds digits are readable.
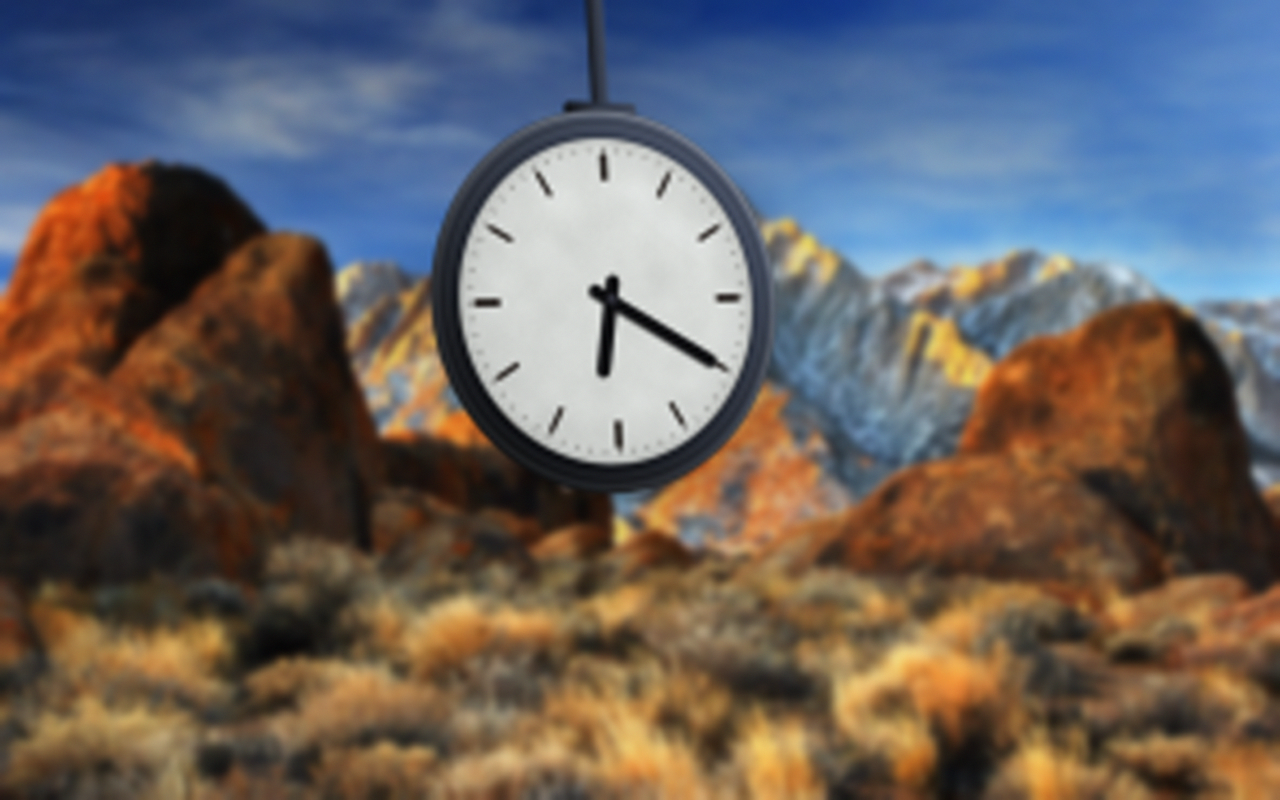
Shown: 6:20
